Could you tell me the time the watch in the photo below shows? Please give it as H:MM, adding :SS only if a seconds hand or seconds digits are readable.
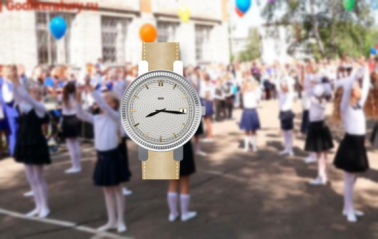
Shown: 8:16
